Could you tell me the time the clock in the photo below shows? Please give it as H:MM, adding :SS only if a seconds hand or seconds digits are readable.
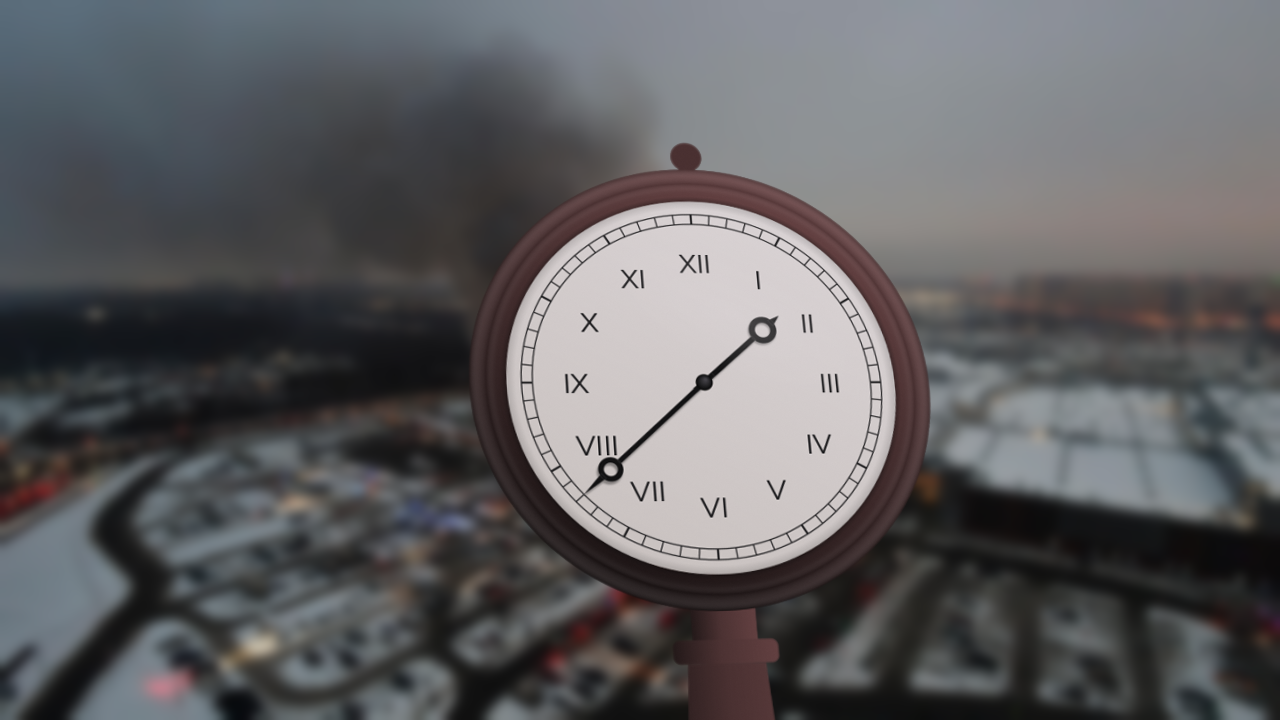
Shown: 1:38
